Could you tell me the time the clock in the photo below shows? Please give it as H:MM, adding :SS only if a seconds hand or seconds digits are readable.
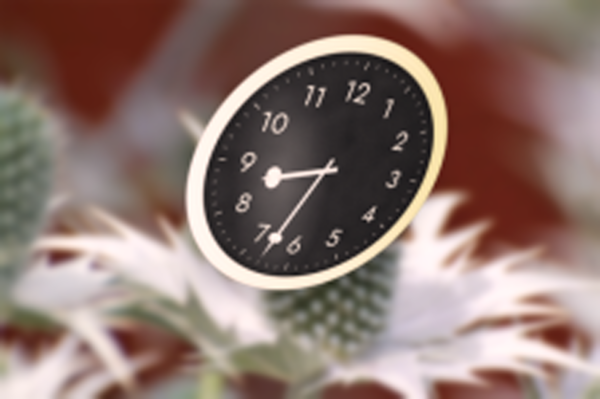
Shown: 8:33
